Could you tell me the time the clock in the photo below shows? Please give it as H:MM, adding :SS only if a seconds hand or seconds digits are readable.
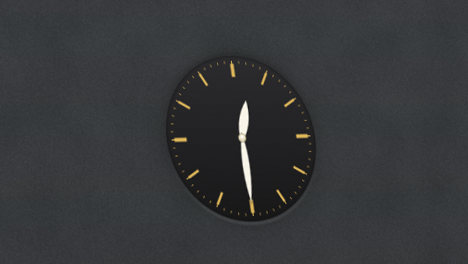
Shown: 12:30
